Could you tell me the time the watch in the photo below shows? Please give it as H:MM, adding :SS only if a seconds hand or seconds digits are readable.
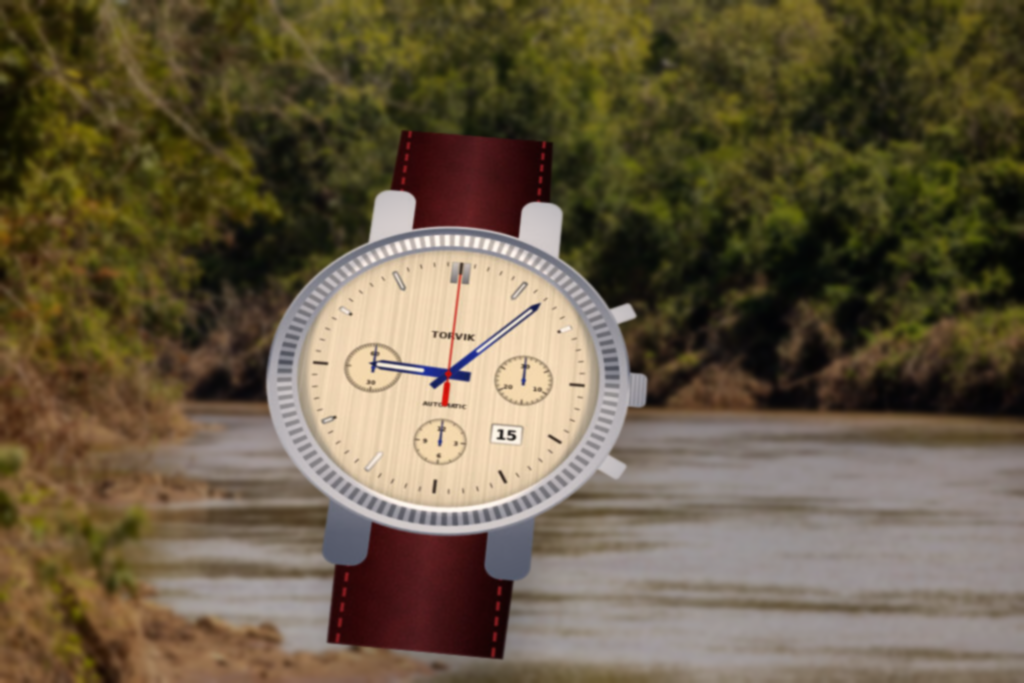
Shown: 9:07
